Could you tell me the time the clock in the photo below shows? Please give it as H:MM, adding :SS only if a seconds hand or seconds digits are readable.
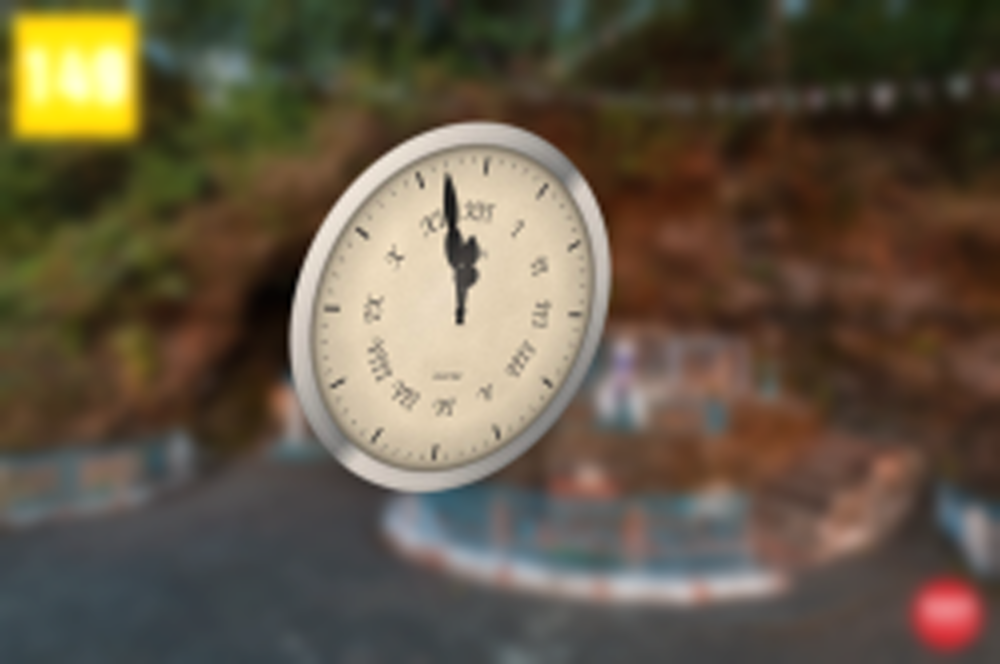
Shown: 11:57
